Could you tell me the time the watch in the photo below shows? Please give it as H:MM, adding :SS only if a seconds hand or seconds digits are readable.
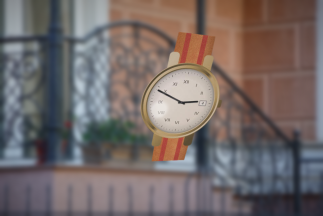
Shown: 2:49
